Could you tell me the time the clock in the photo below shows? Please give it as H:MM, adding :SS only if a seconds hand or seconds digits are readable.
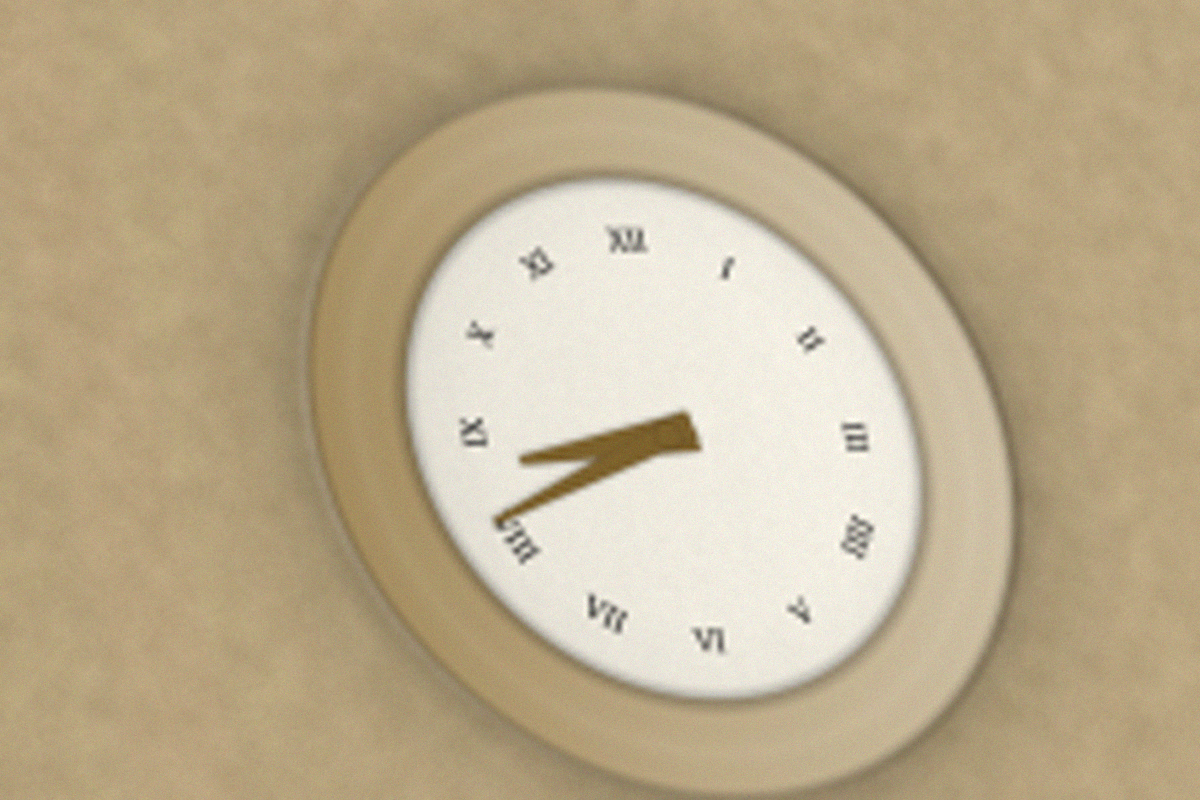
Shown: 8:41
